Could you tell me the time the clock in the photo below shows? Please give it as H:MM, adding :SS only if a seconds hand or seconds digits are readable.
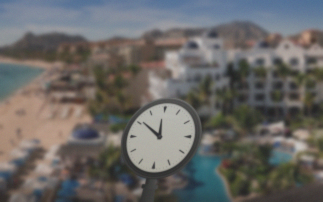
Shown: 11:51
